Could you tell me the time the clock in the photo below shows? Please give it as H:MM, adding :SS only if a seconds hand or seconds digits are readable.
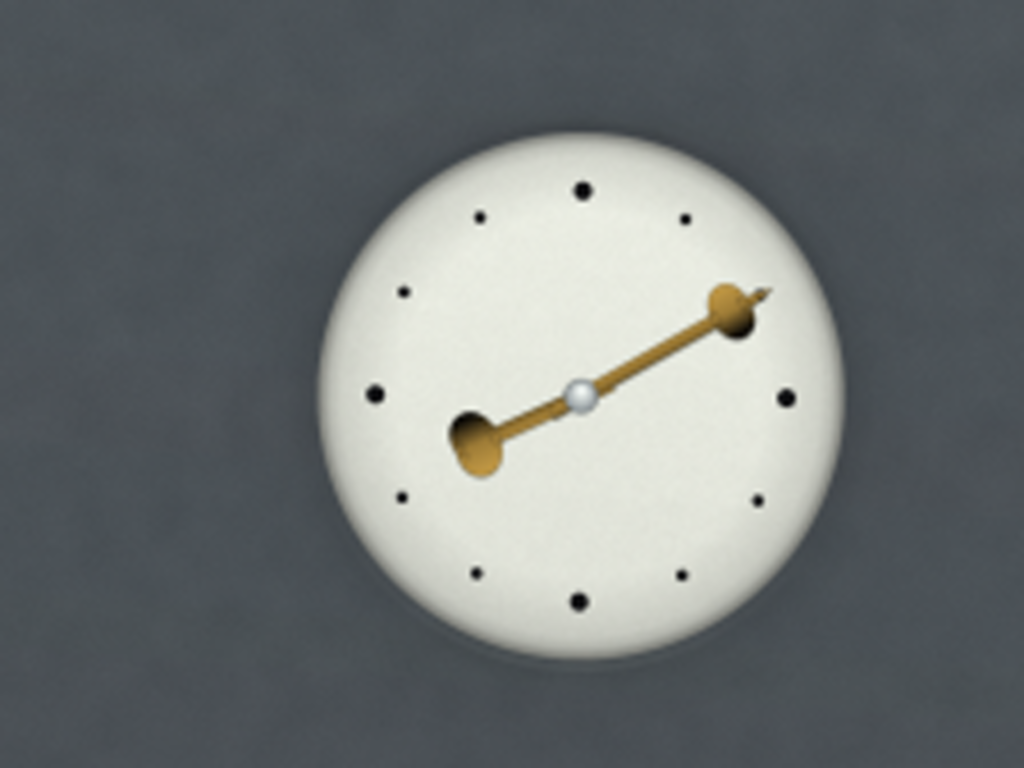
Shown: 8:10
